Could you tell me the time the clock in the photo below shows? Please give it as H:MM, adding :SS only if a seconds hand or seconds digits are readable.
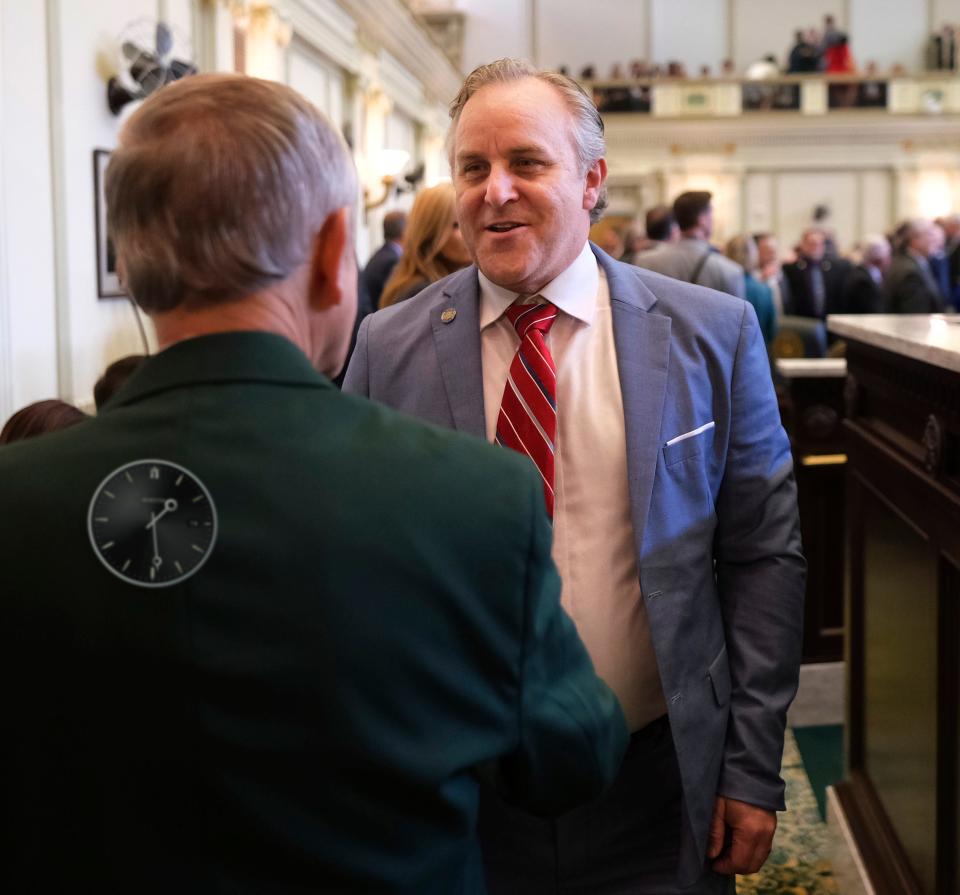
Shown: 1:29
